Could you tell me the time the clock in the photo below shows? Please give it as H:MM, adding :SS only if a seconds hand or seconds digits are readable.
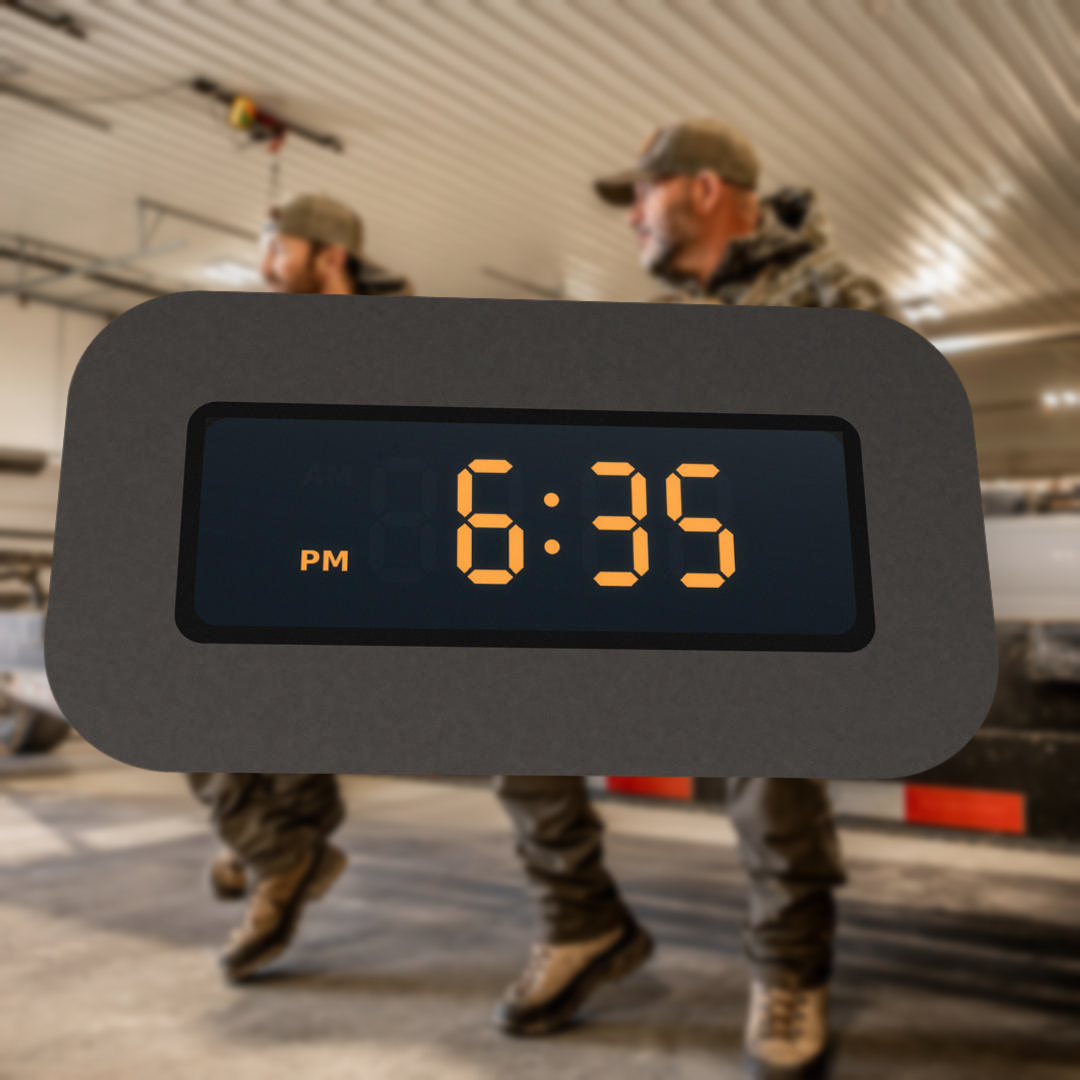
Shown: 6:35
